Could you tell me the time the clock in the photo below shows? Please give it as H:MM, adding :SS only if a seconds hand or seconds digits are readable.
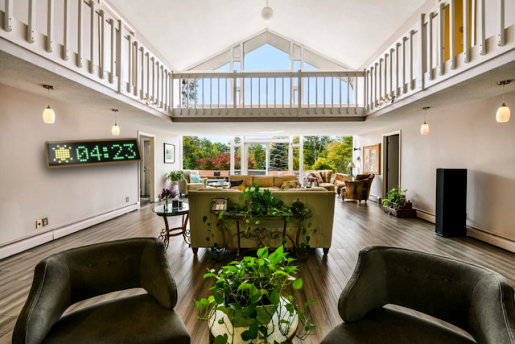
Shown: 4:23
